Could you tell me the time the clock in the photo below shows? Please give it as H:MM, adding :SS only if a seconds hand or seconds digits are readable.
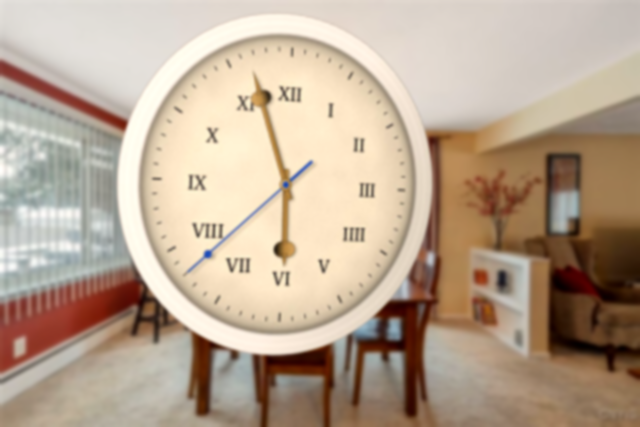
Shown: 5:56:38
